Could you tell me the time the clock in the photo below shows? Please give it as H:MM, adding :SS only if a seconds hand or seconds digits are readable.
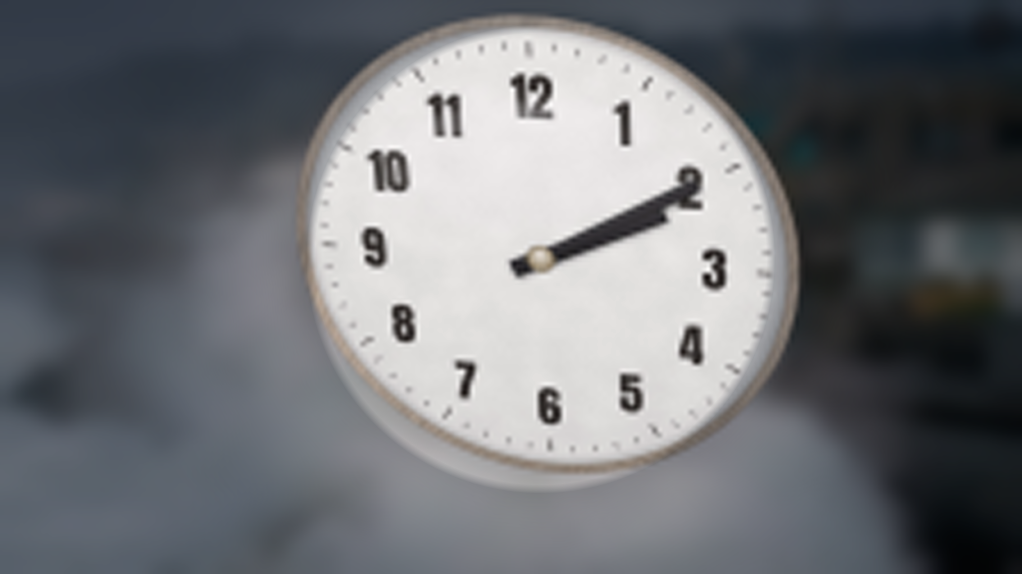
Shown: 2:10
